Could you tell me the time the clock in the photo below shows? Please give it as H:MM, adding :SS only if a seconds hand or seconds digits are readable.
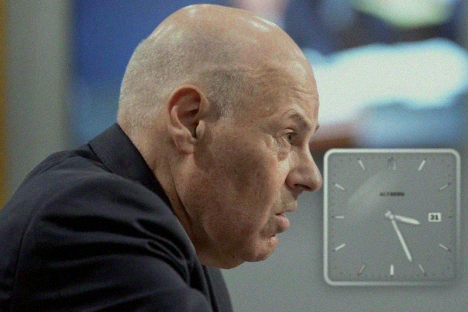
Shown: 3:26
